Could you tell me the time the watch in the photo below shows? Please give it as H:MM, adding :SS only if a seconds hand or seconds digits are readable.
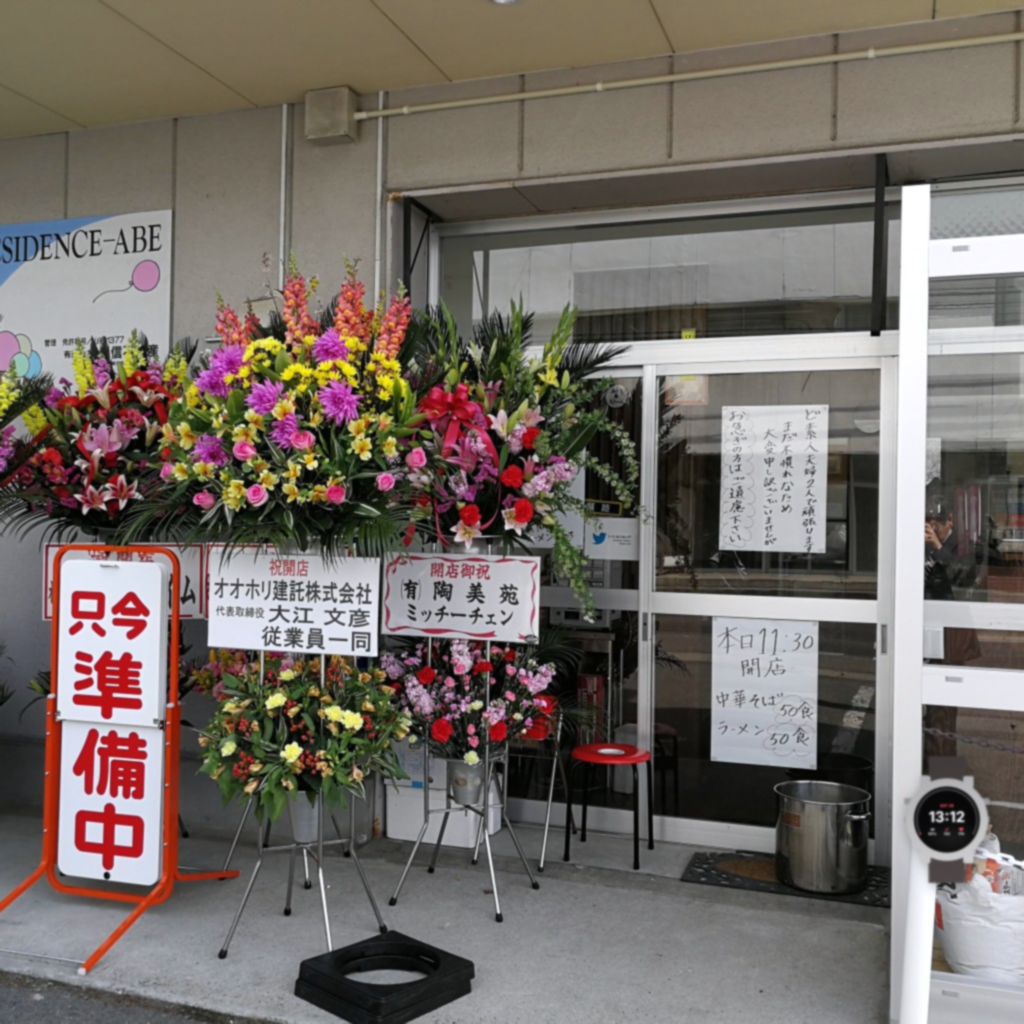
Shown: 13:12
